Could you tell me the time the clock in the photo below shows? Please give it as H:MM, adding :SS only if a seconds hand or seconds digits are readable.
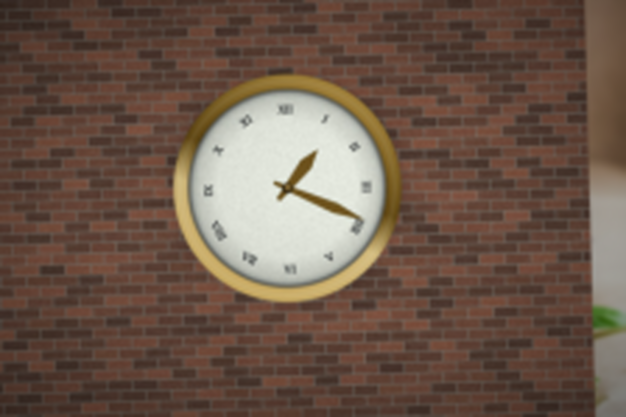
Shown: 1:19
